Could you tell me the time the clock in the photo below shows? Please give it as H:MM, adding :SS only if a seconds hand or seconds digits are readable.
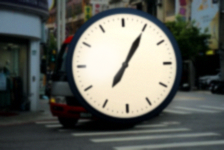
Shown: 7:05
